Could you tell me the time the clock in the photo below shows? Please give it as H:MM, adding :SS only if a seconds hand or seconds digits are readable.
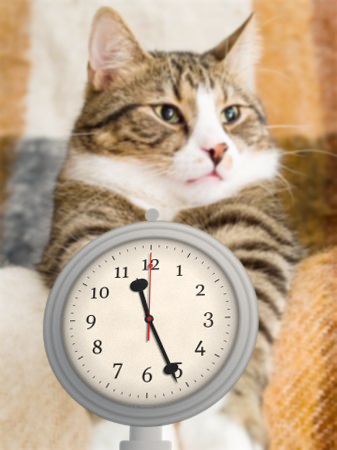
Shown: 11:26:00
